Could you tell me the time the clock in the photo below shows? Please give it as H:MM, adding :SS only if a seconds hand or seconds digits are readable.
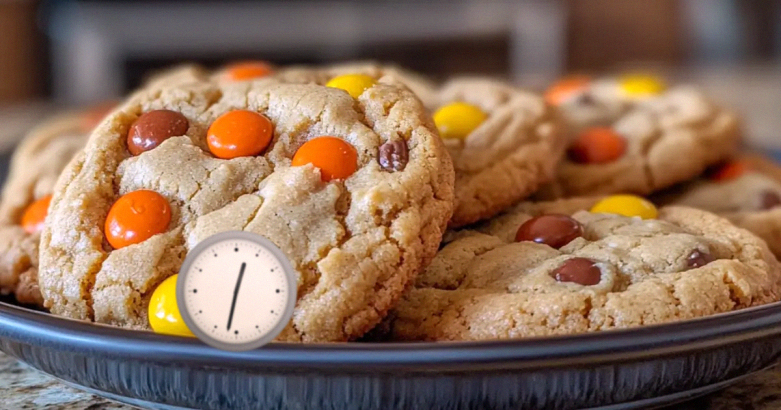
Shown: 12:32
